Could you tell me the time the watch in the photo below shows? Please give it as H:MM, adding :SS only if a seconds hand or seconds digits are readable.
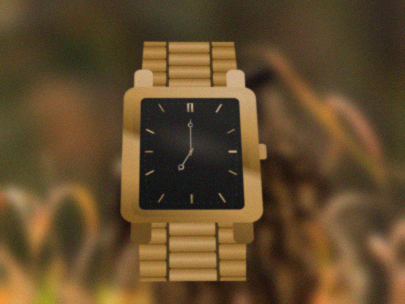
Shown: 7:00
